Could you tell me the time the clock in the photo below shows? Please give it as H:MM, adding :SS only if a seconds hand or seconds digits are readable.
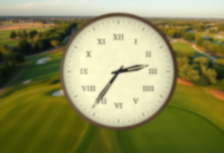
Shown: 2:36
